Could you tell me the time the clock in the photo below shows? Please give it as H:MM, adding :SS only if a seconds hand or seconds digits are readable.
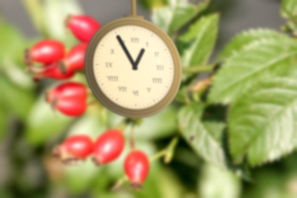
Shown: 12:55
